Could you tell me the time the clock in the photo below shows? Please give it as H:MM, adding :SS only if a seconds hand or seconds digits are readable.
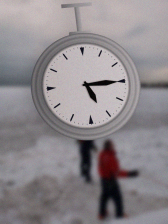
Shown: 5:15
